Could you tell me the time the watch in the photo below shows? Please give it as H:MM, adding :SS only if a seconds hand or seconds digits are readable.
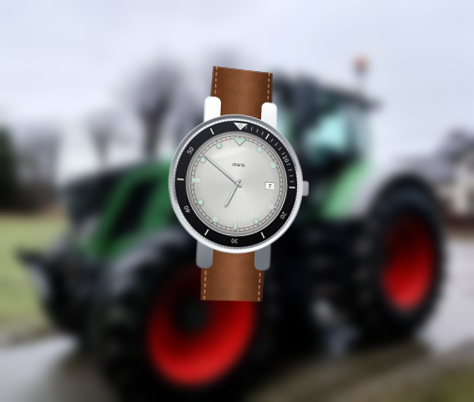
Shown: 6:51
